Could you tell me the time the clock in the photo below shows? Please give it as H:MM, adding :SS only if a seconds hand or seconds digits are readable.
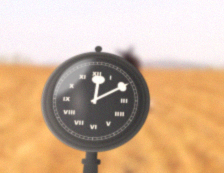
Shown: 12:10
